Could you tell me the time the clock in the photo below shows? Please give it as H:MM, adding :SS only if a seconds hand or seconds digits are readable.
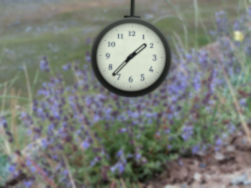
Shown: 1:37
